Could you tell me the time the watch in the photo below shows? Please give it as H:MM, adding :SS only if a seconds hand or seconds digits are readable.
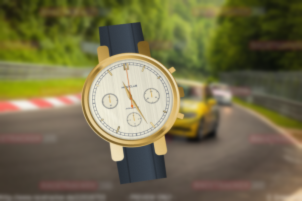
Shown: 11:26
